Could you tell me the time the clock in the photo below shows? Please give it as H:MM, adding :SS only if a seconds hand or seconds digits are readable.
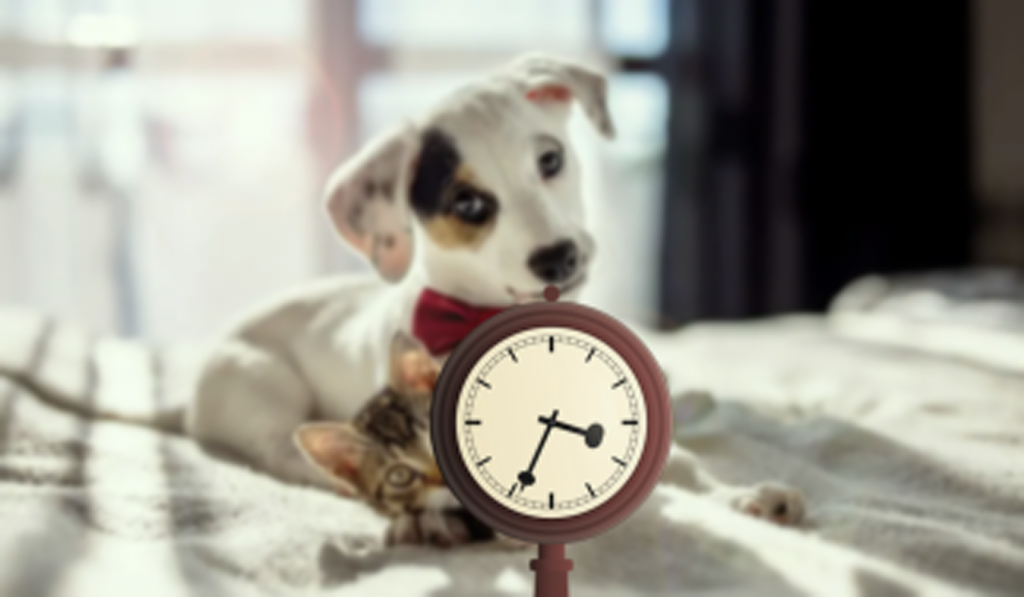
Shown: 3:34
